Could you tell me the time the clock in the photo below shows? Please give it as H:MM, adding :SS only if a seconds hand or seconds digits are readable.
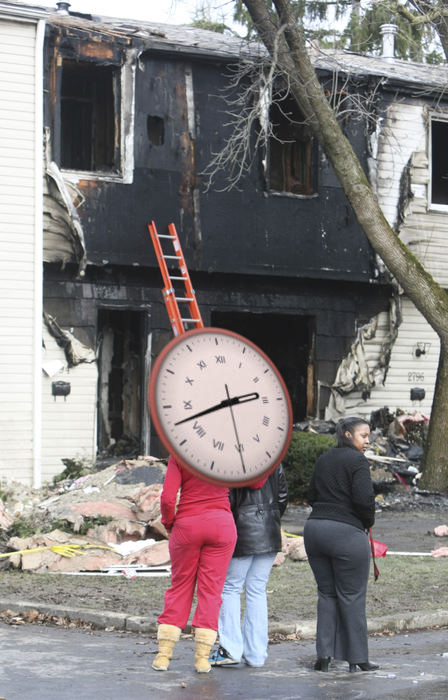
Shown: 2:42:30
